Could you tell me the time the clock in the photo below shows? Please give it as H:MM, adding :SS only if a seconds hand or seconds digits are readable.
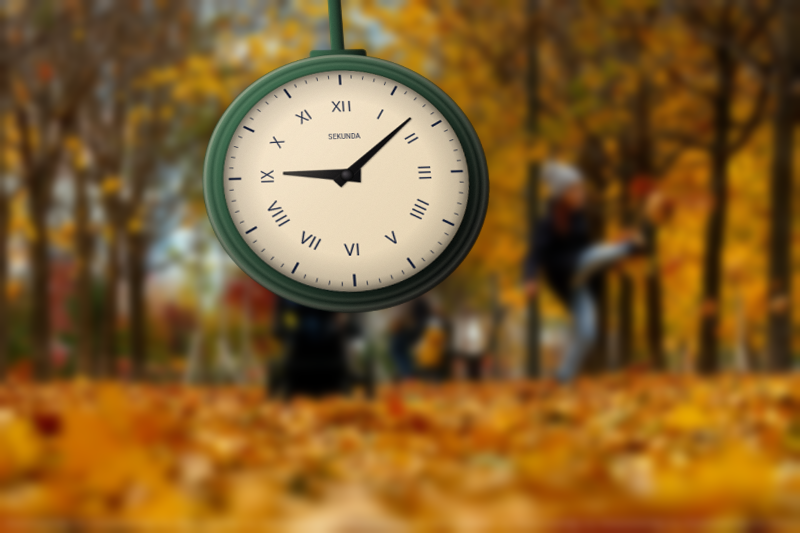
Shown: 9:08
